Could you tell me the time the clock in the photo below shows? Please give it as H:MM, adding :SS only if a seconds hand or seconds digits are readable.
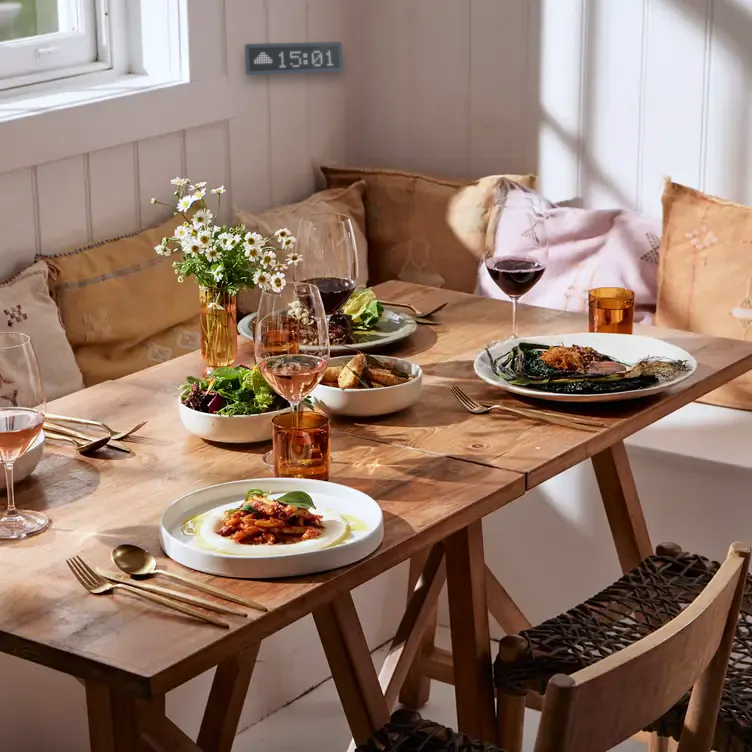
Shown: 15:01
